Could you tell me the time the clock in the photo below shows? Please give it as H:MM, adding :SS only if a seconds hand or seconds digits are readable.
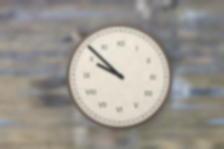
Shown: 9:52
